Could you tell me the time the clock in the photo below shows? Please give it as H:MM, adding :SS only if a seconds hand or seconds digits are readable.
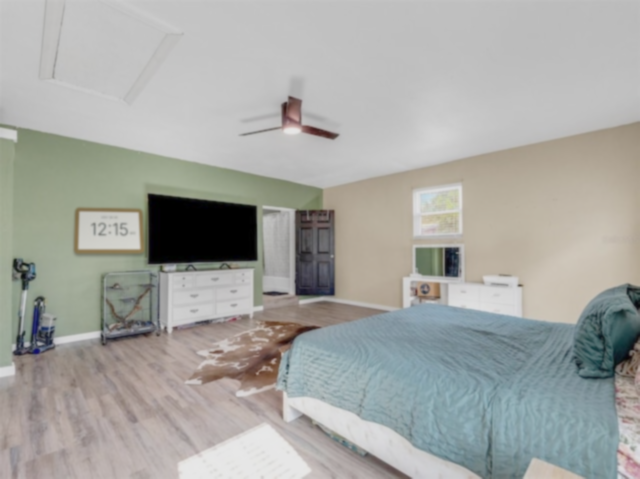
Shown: 12:15
